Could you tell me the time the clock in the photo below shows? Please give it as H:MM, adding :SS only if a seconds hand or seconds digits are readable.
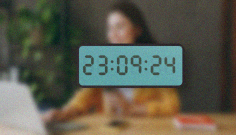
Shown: 23:09:24
